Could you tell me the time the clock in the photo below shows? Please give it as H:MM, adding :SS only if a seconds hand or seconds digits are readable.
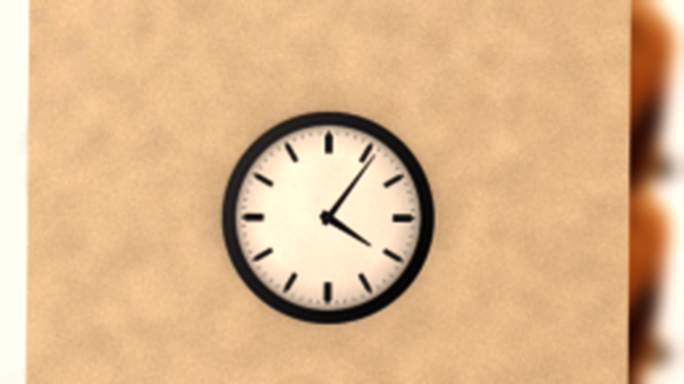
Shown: 4:06
